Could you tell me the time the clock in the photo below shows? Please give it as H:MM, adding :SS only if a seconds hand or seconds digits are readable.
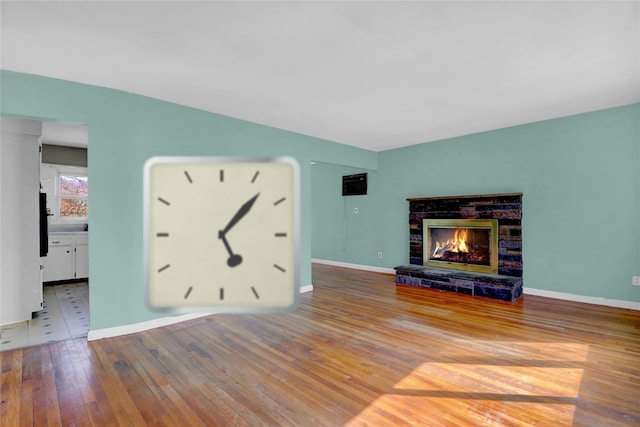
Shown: 5:07
